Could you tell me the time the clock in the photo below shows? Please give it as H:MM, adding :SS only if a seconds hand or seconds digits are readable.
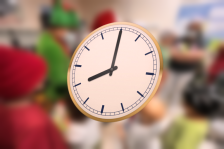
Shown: 8:00
